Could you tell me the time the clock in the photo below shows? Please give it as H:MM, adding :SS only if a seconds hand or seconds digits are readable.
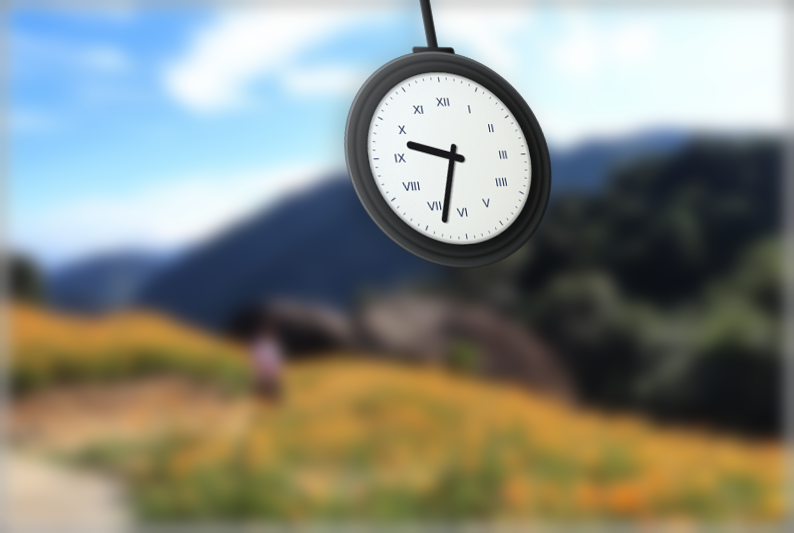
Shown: 9:33
